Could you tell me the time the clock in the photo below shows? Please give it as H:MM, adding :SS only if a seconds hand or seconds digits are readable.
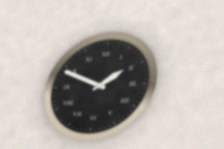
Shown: 1:49
